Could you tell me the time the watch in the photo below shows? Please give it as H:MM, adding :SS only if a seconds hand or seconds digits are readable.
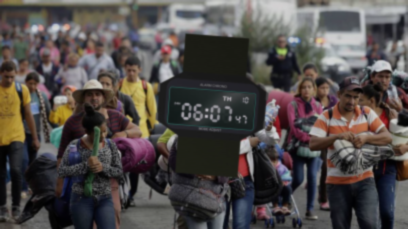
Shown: 6:07
